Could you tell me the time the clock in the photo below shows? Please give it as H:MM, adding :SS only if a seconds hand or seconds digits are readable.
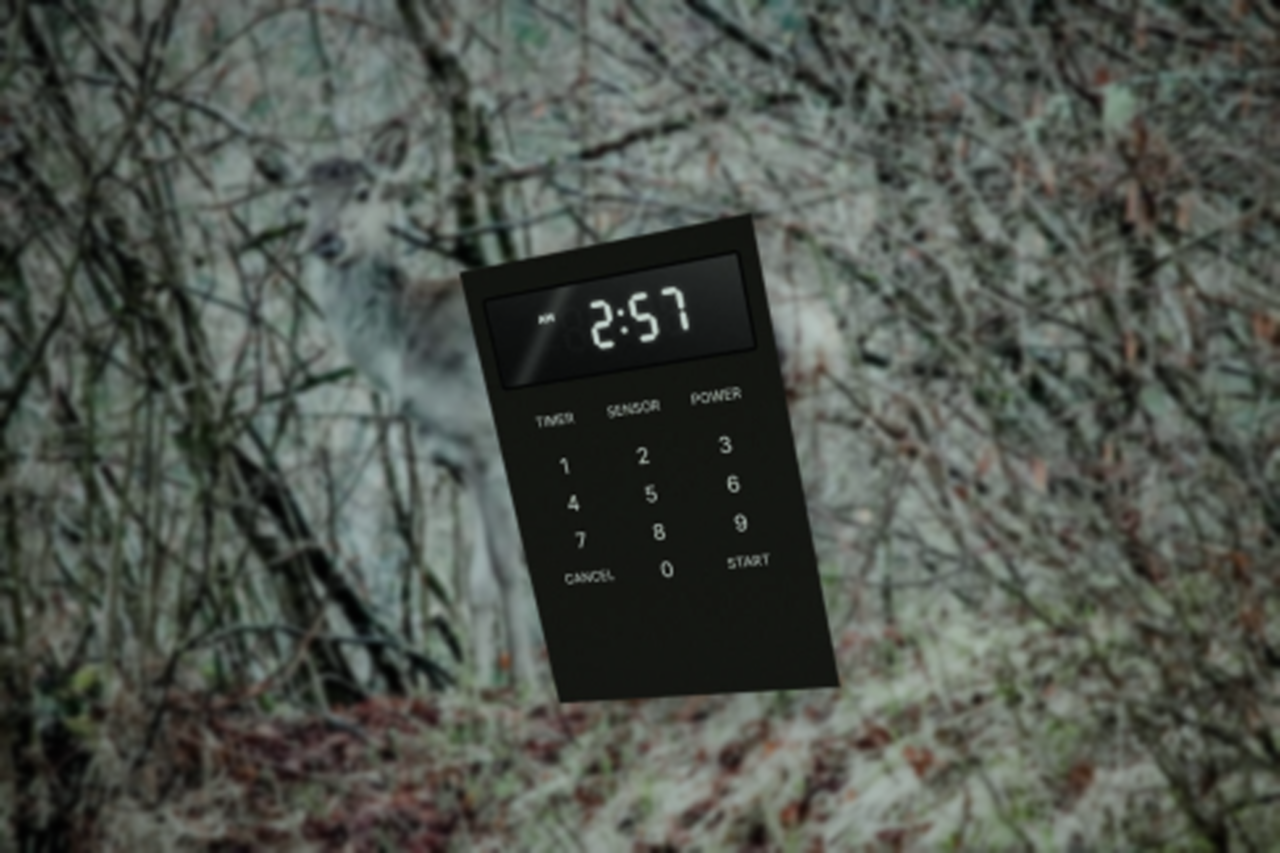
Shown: 2:57
